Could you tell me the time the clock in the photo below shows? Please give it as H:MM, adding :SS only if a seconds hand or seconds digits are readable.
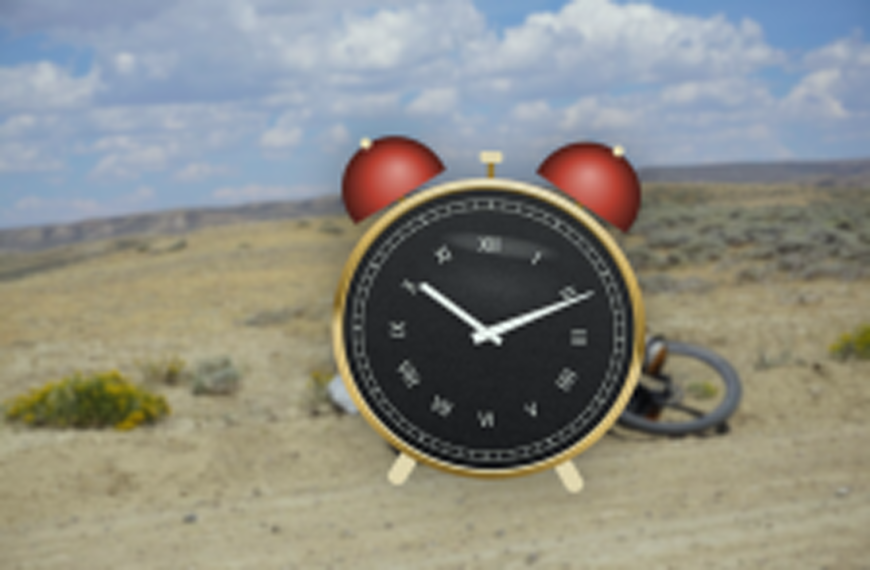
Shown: 10:11
